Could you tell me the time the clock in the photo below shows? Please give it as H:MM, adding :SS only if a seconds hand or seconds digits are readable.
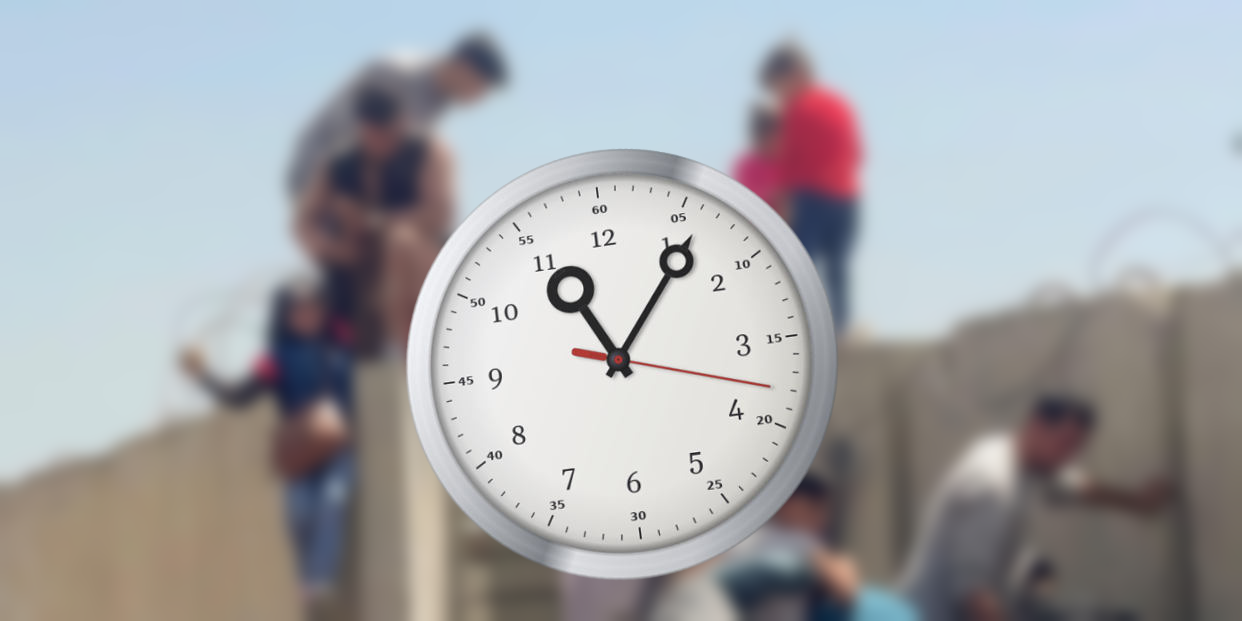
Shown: 11:06:18
